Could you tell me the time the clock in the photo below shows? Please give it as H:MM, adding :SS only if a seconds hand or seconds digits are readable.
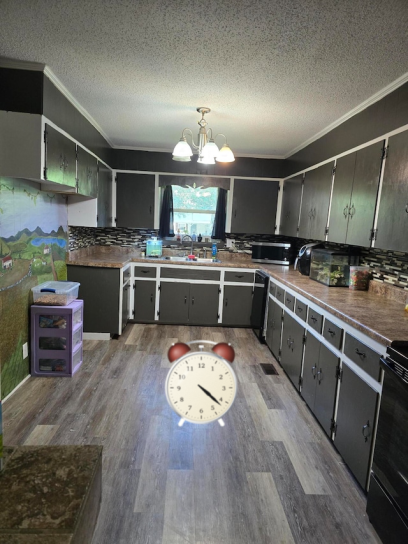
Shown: 4:22
